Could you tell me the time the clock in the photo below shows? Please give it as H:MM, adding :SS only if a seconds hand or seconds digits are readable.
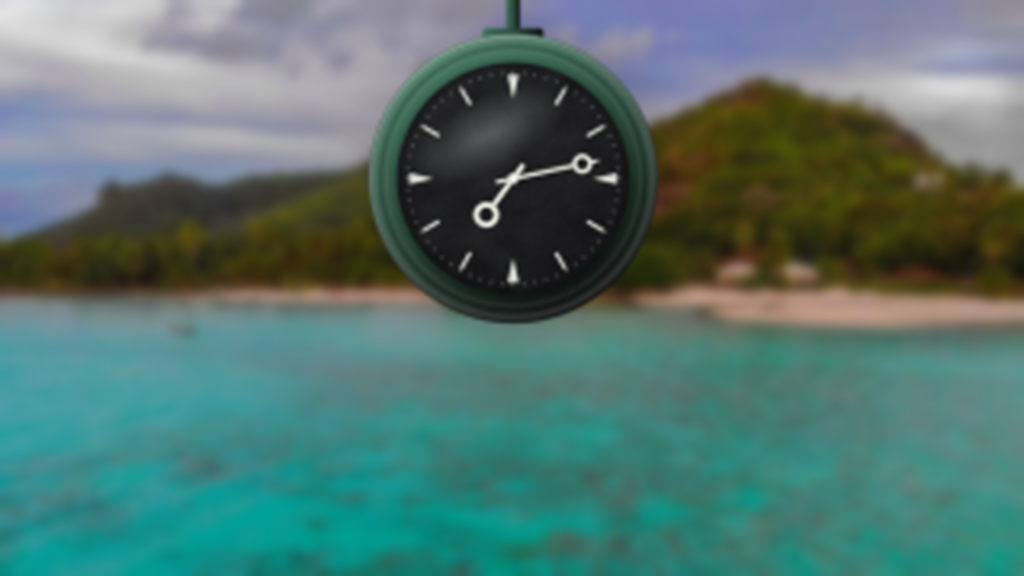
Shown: 7:13
